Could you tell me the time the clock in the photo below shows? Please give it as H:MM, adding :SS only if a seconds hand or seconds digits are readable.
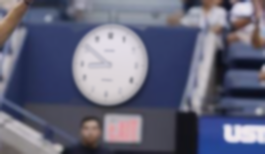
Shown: 8:51
